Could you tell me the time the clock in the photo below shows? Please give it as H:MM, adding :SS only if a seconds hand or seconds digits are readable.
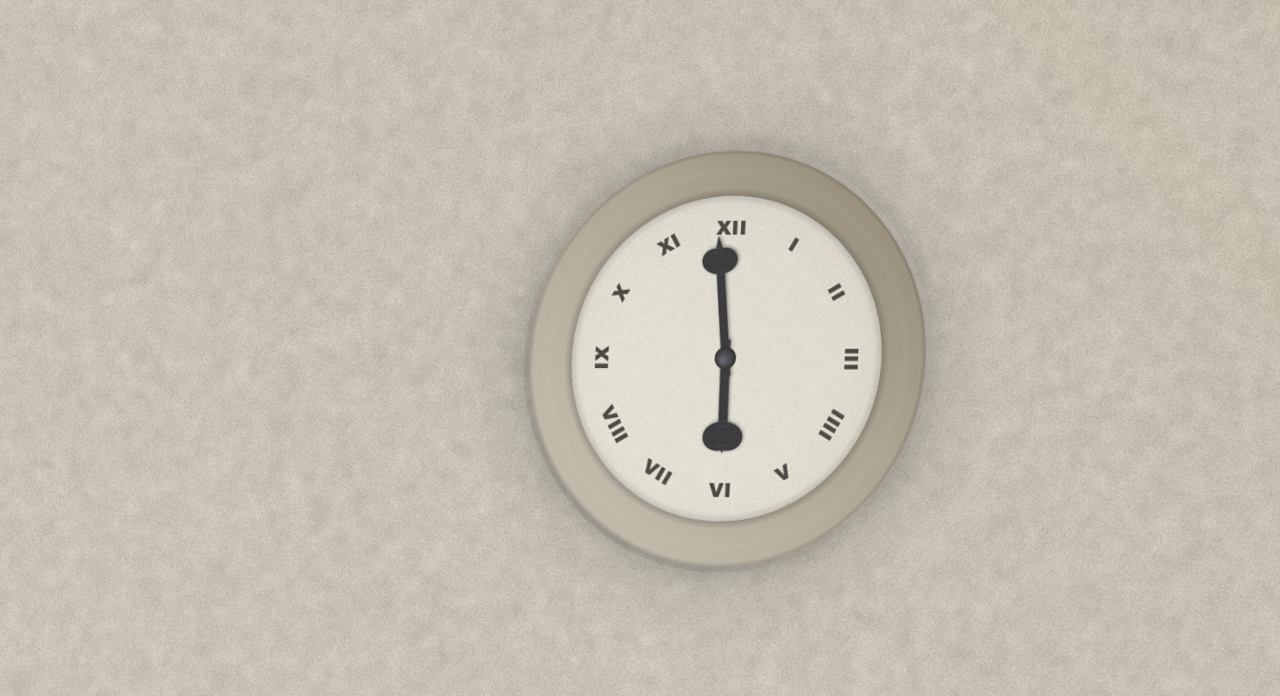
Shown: 5:59
